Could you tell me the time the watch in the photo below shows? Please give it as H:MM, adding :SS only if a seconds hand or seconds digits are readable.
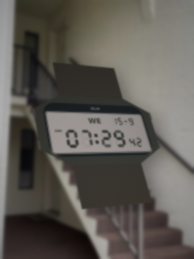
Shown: 7:29
